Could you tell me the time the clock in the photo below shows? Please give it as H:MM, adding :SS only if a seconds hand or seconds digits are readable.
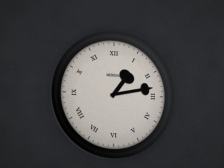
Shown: 1:13
